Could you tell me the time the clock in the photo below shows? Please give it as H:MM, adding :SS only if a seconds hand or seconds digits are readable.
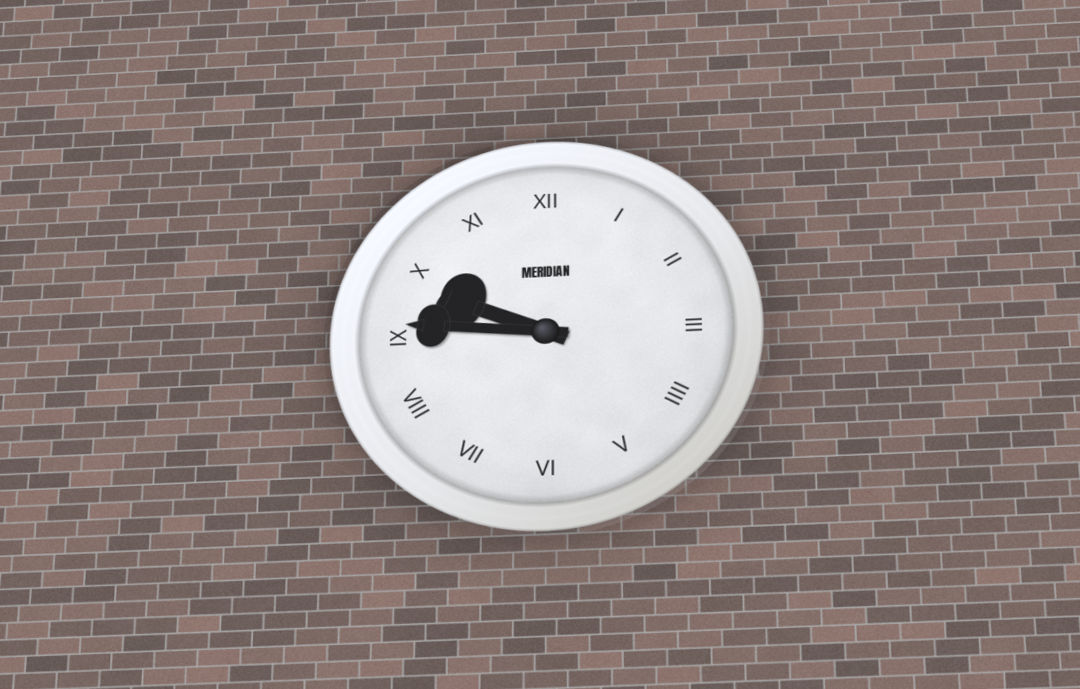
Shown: 9:46
